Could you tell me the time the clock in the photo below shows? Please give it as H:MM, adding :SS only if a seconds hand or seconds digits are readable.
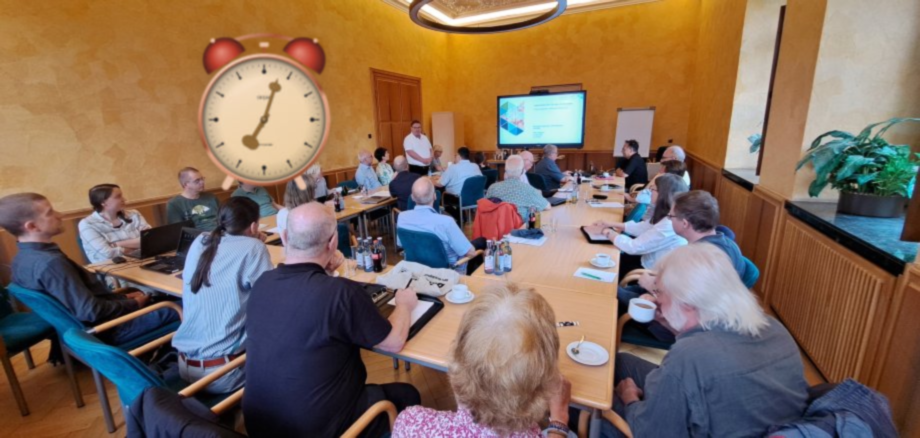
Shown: 7:03
